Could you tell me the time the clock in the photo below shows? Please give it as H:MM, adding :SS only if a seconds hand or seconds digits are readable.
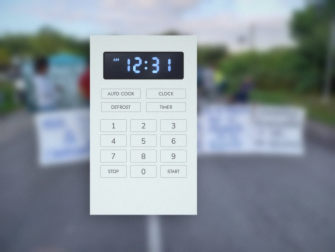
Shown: 12:31
